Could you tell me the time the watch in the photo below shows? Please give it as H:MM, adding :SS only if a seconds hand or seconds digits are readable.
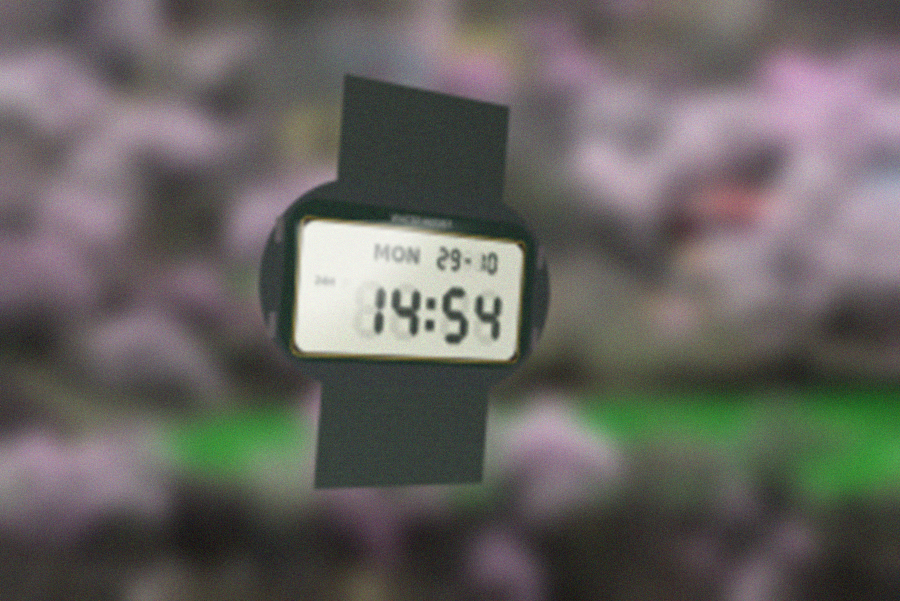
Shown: 14:54
